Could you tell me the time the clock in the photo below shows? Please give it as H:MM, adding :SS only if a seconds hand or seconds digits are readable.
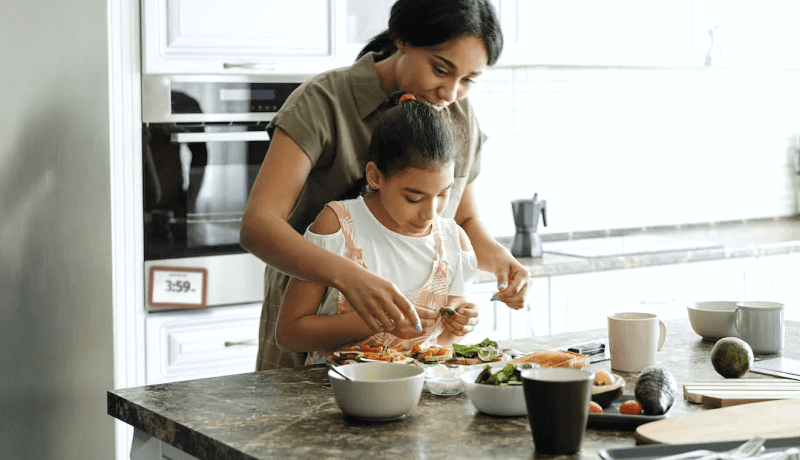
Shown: 3:59
